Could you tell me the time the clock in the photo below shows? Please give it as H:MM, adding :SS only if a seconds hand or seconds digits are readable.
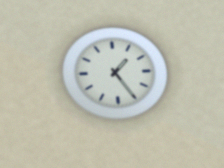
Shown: 1:25
